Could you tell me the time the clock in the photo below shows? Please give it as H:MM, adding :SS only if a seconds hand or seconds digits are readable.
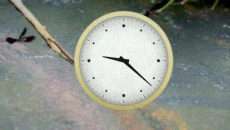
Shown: 9:22
